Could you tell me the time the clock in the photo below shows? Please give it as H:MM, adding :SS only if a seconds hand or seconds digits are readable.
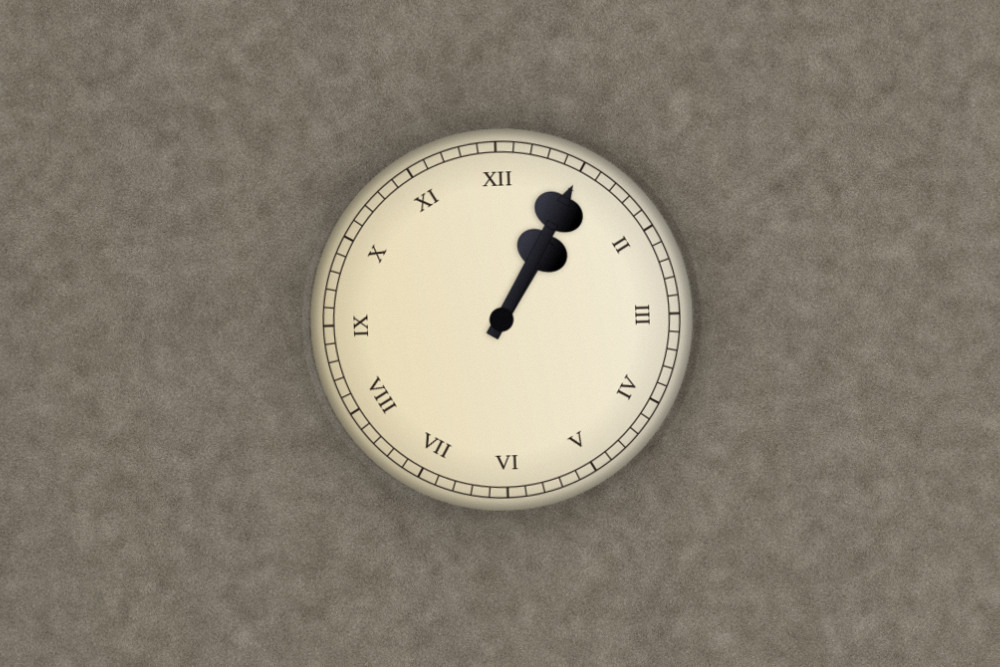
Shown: 1:05
